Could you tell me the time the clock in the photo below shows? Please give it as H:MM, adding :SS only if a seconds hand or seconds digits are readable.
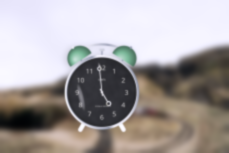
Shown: 4:59
